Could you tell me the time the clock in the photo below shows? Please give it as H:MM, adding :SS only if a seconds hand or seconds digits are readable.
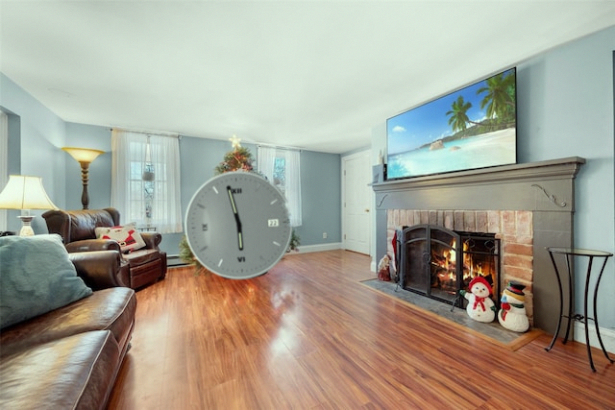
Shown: 5:58
